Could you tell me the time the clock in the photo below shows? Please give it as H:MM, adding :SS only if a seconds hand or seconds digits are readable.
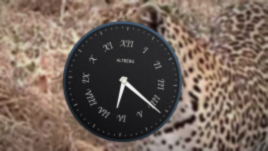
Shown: 6:21
